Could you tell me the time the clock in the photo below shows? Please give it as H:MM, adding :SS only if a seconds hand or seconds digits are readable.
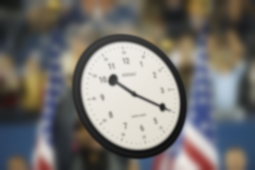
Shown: 10:20
